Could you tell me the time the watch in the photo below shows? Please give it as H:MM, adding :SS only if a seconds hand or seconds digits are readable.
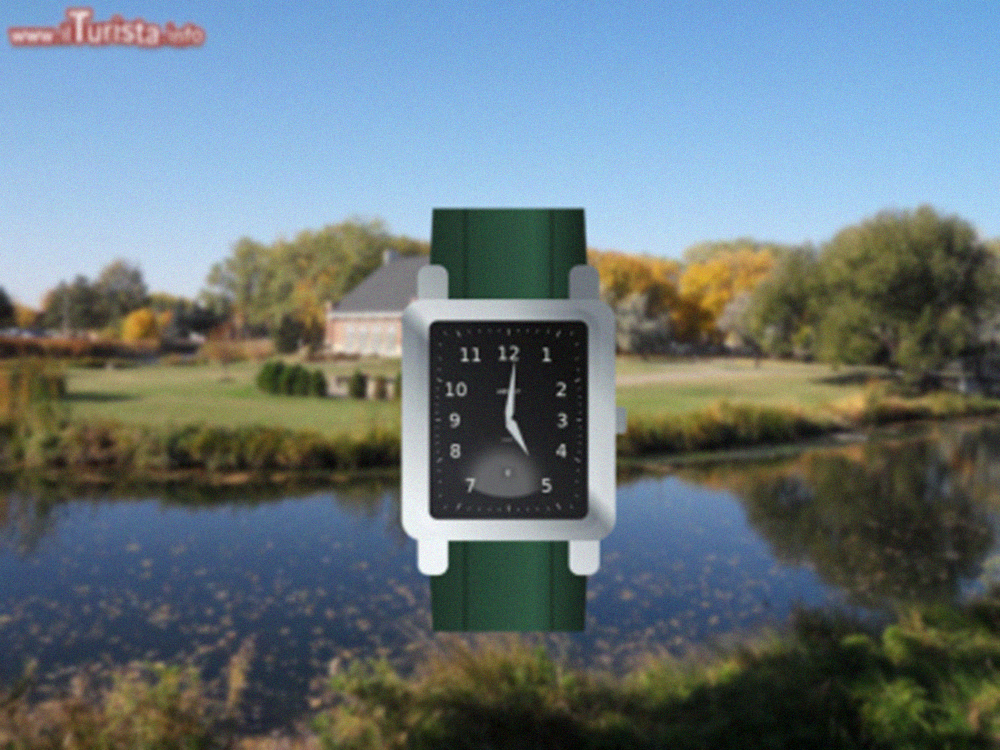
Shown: 5:01
